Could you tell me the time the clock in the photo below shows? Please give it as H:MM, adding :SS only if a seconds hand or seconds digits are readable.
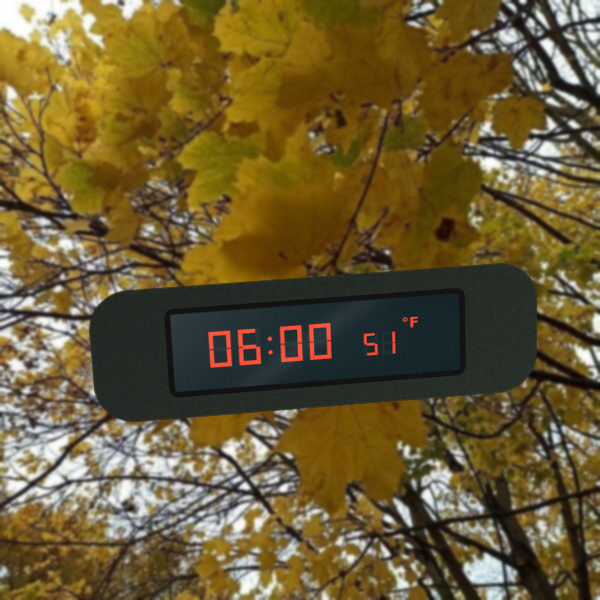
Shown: 6:00
